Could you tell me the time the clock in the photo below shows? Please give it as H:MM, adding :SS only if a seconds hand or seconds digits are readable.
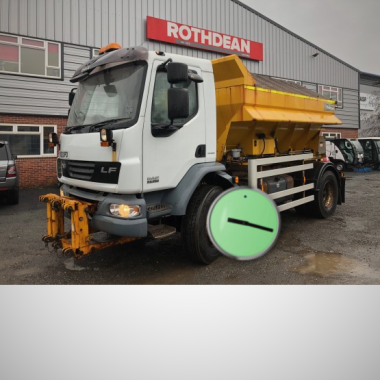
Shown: 9:17
